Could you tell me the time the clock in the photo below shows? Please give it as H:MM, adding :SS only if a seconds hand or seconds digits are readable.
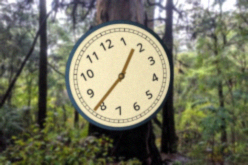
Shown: 1:41
